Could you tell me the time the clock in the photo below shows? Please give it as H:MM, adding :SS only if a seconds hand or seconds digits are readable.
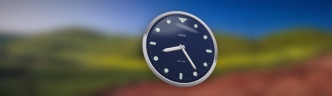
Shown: 8:24
